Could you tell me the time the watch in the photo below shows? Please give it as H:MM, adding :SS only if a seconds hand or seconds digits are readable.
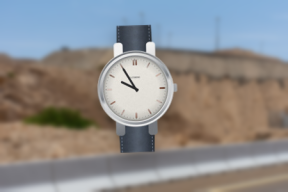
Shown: 9:55
